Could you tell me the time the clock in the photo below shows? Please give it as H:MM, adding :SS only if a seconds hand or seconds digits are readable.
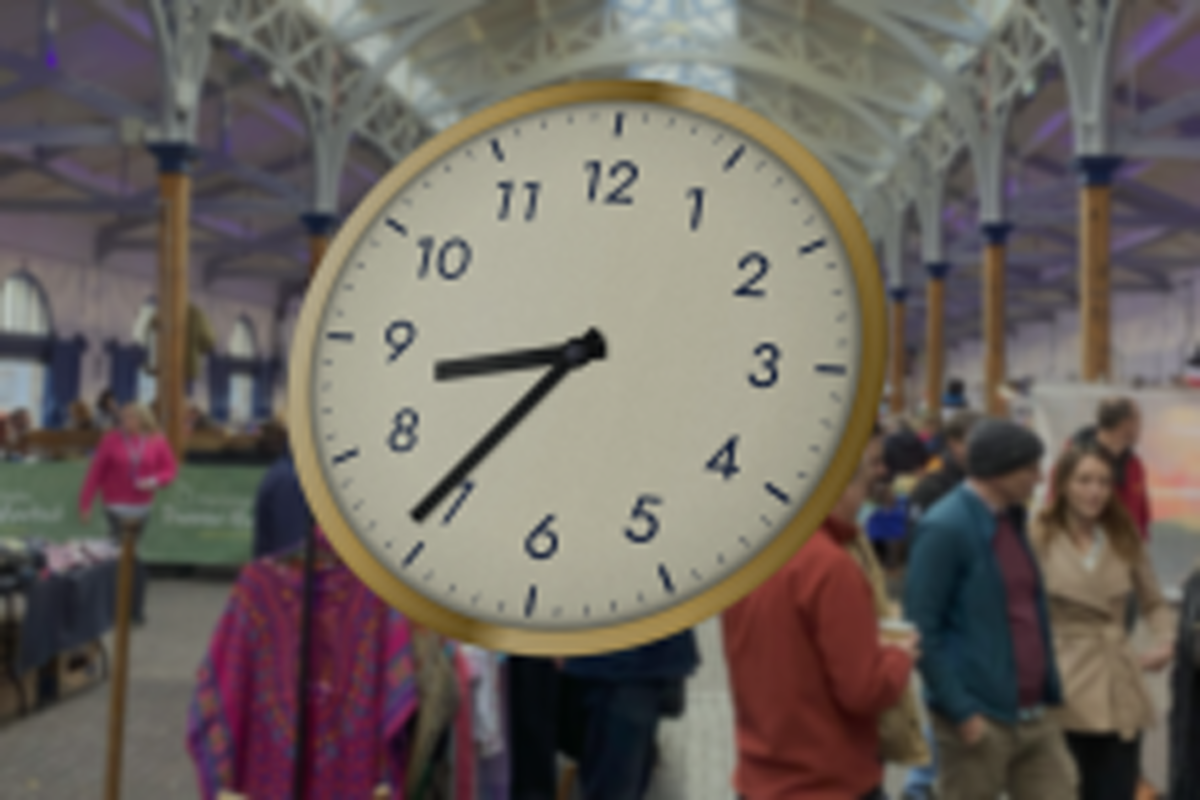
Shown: 8:36
